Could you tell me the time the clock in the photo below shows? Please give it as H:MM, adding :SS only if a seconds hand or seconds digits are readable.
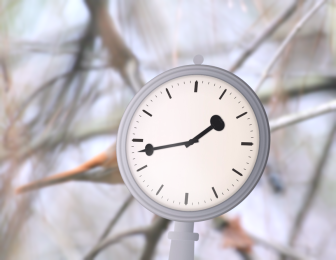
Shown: 1:43
